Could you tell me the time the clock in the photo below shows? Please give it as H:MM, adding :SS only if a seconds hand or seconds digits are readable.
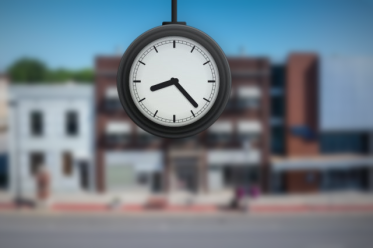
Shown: 8:23
